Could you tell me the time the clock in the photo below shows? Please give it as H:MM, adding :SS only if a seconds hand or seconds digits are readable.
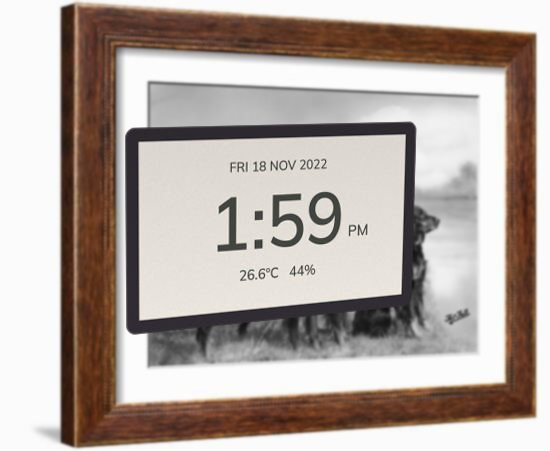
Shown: 1:59
